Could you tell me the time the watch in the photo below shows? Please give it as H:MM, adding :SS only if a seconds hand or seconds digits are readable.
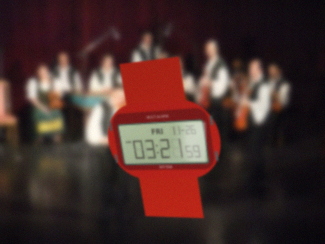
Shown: 3:21:59
